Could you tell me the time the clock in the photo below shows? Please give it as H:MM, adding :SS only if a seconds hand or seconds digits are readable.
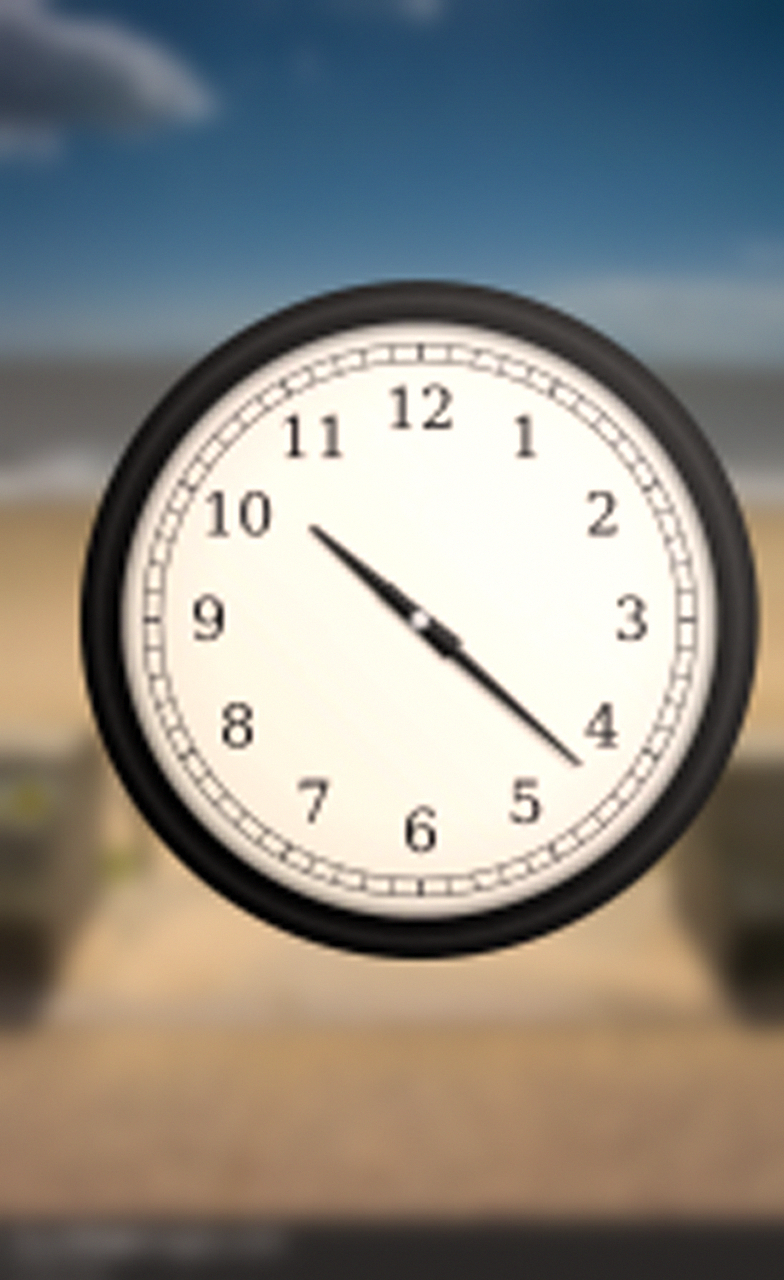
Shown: 10:22
